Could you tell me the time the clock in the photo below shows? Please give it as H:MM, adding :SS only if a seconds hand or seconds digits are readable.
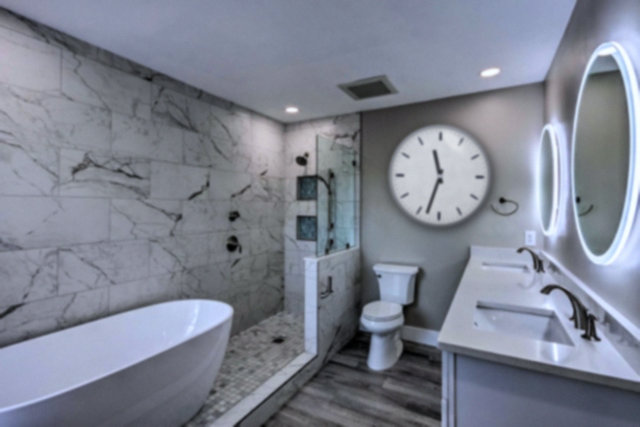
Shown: 11:33
